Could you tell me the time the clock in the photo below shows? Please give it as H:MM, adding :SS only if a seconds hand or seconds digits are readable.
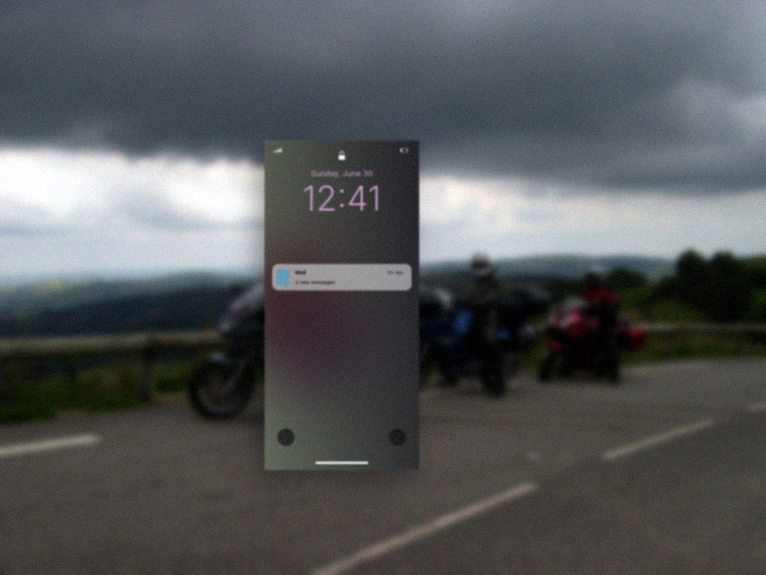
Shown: 12:41
